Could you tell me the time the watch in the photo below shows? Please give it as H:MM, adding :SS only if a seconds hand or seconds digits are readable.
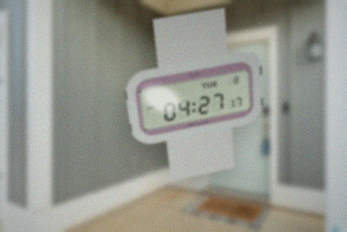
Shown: 4:27
